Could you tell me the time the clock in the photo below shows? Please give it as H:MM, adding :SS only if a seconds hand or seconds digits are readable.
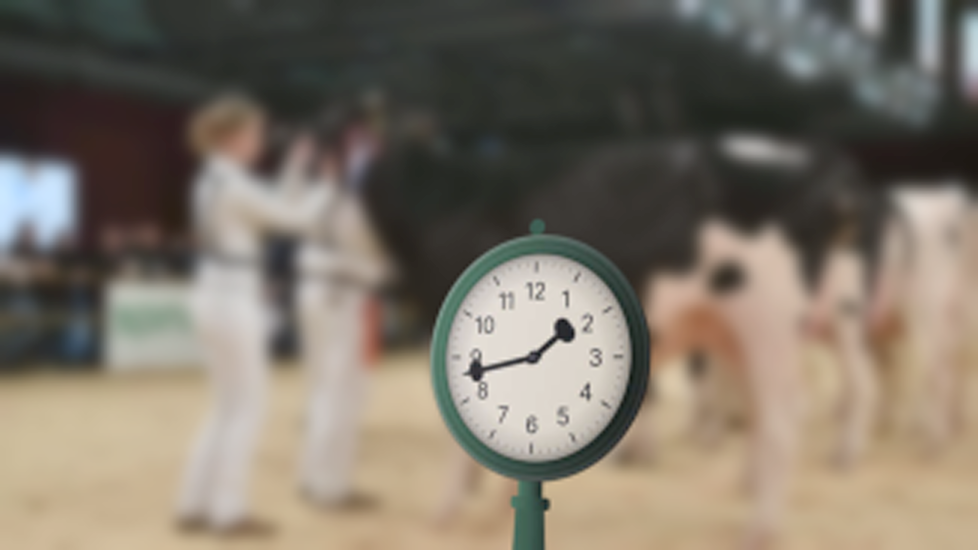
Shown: 1:43
